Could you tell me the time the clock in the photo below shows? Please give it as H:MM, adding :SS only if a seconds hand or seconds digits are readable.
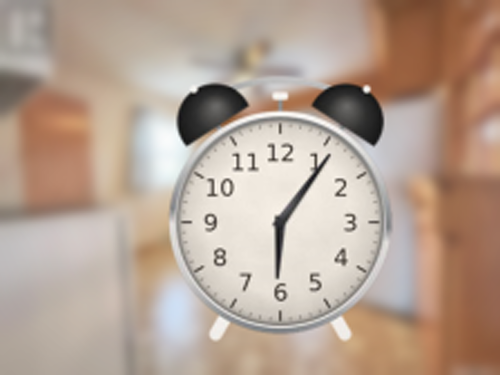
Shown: 6:06
